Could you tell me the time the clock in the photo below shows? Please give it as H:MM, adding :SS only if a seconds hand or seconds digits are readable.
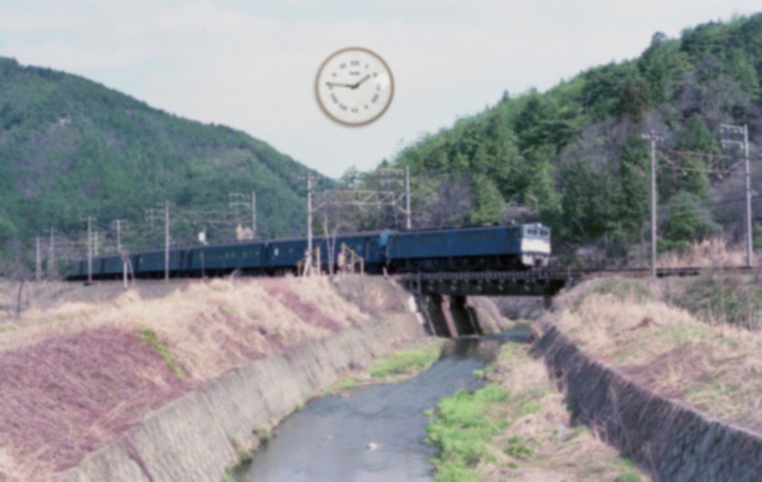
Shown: 1:46
